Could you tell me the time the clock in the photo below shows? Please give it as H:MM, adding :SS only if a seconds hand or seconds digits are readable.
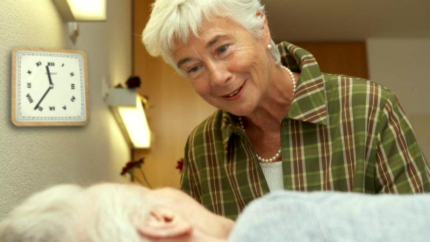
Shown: 11:36
